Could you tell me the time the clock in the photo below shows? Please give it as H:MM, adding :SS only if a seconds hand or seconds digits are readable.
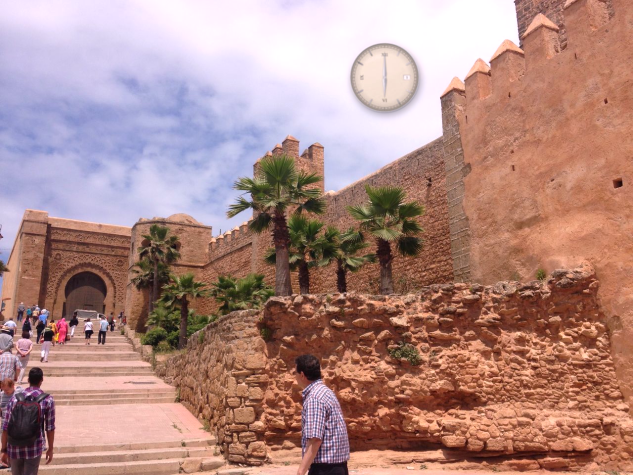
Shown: 6:00
